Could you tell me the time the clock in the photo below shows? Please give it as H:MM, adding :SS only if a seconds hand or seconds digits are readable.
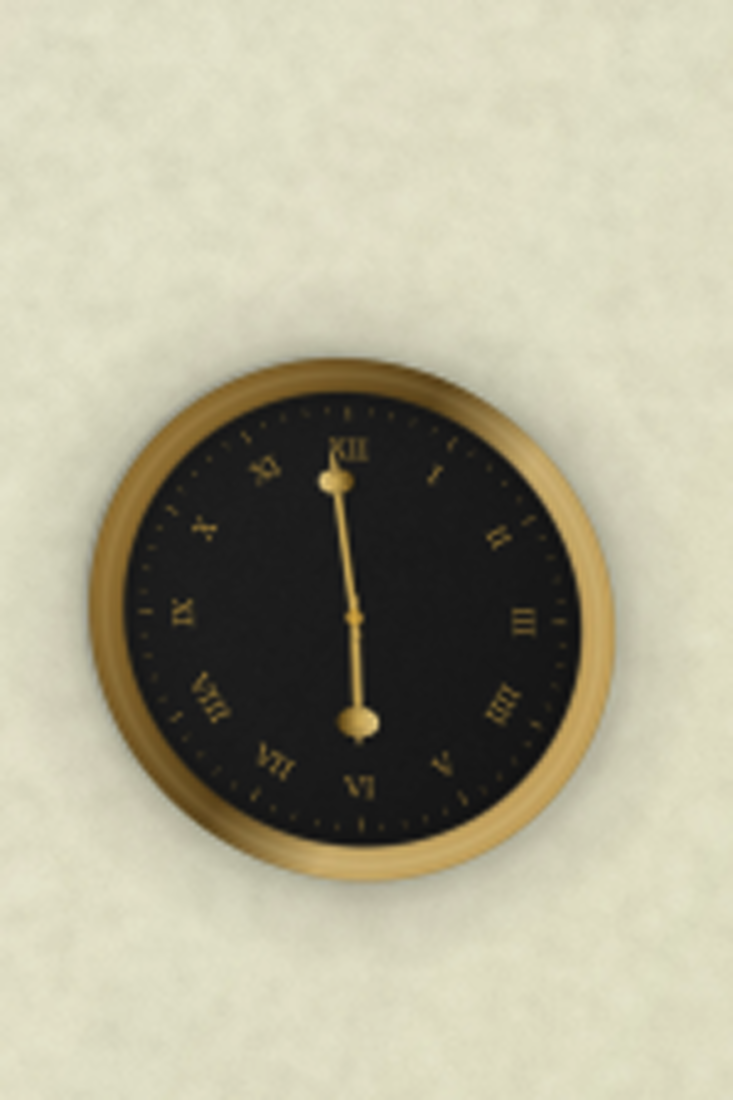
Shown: 5:59
